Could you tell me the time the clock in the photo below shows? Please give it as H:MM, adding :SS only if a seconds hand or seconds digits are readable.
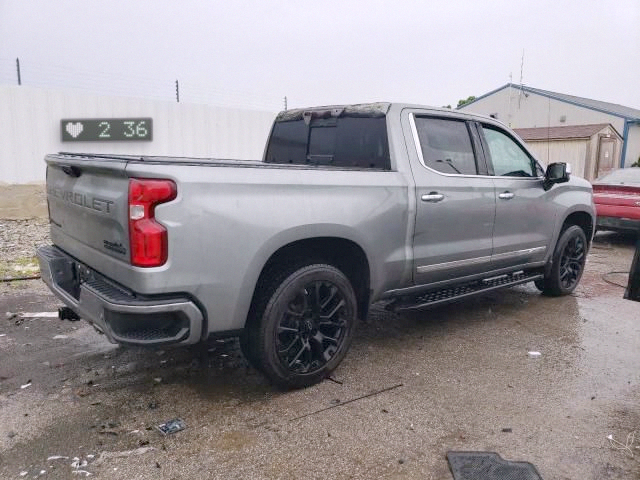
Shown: 2:36
